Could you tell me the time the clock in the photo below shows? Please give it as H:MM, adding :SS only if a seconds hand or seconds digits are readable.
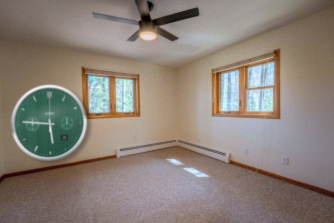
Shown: 5:46
